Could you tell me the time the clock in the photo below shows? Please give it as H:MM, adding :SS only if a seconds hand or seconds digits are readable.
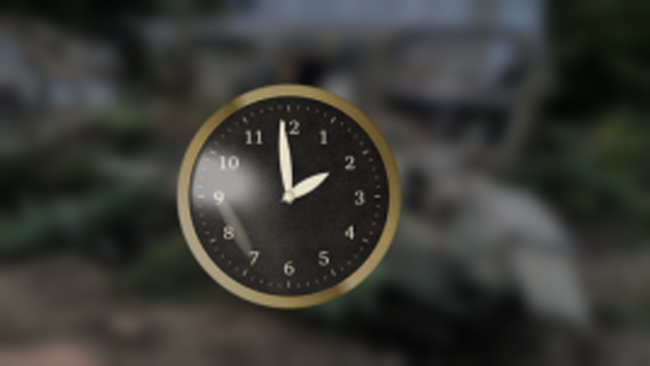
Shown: 1:59
